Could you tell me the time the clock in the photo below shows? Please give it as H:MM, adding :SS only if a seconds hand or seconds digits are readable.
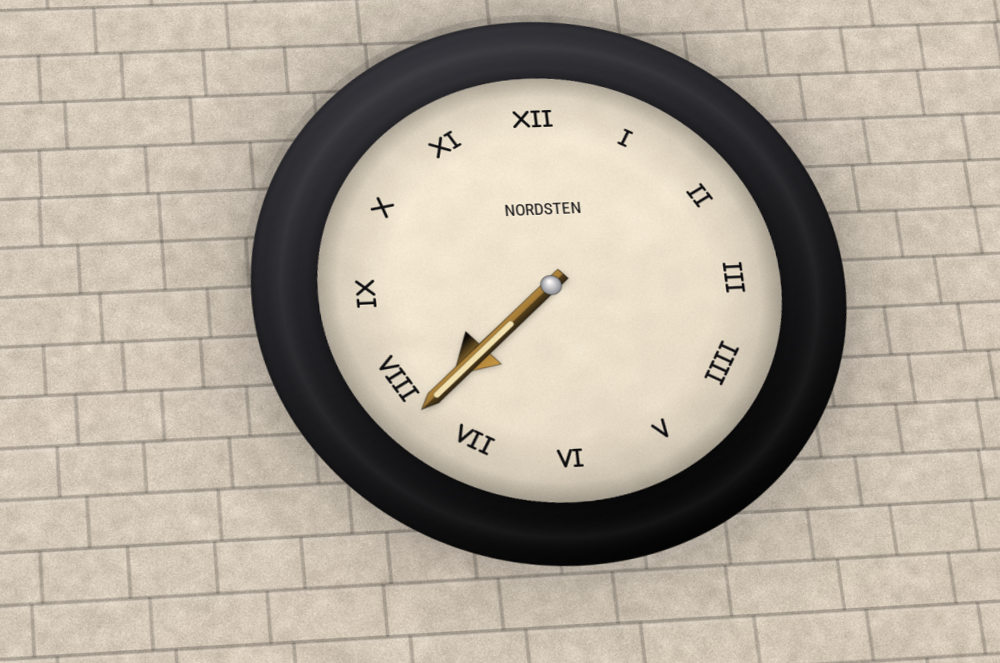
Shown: 7:38
